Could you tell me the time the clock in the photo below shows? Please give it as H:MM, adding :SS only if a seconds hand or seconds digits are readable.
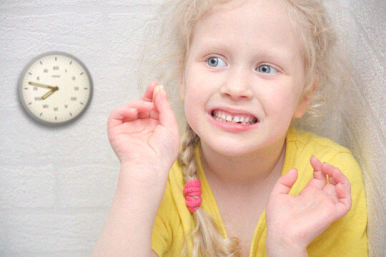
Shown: 7:47
